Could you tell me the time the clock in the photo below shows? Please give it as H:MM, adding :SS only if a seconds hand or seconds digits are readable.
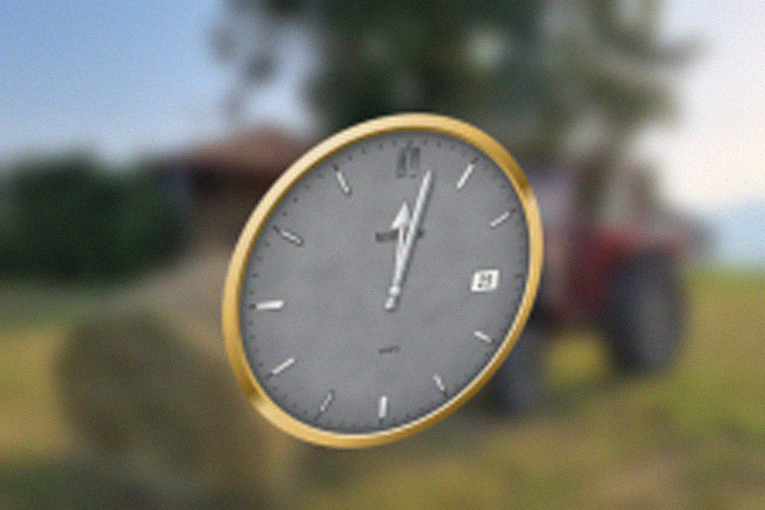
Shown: 12:02
